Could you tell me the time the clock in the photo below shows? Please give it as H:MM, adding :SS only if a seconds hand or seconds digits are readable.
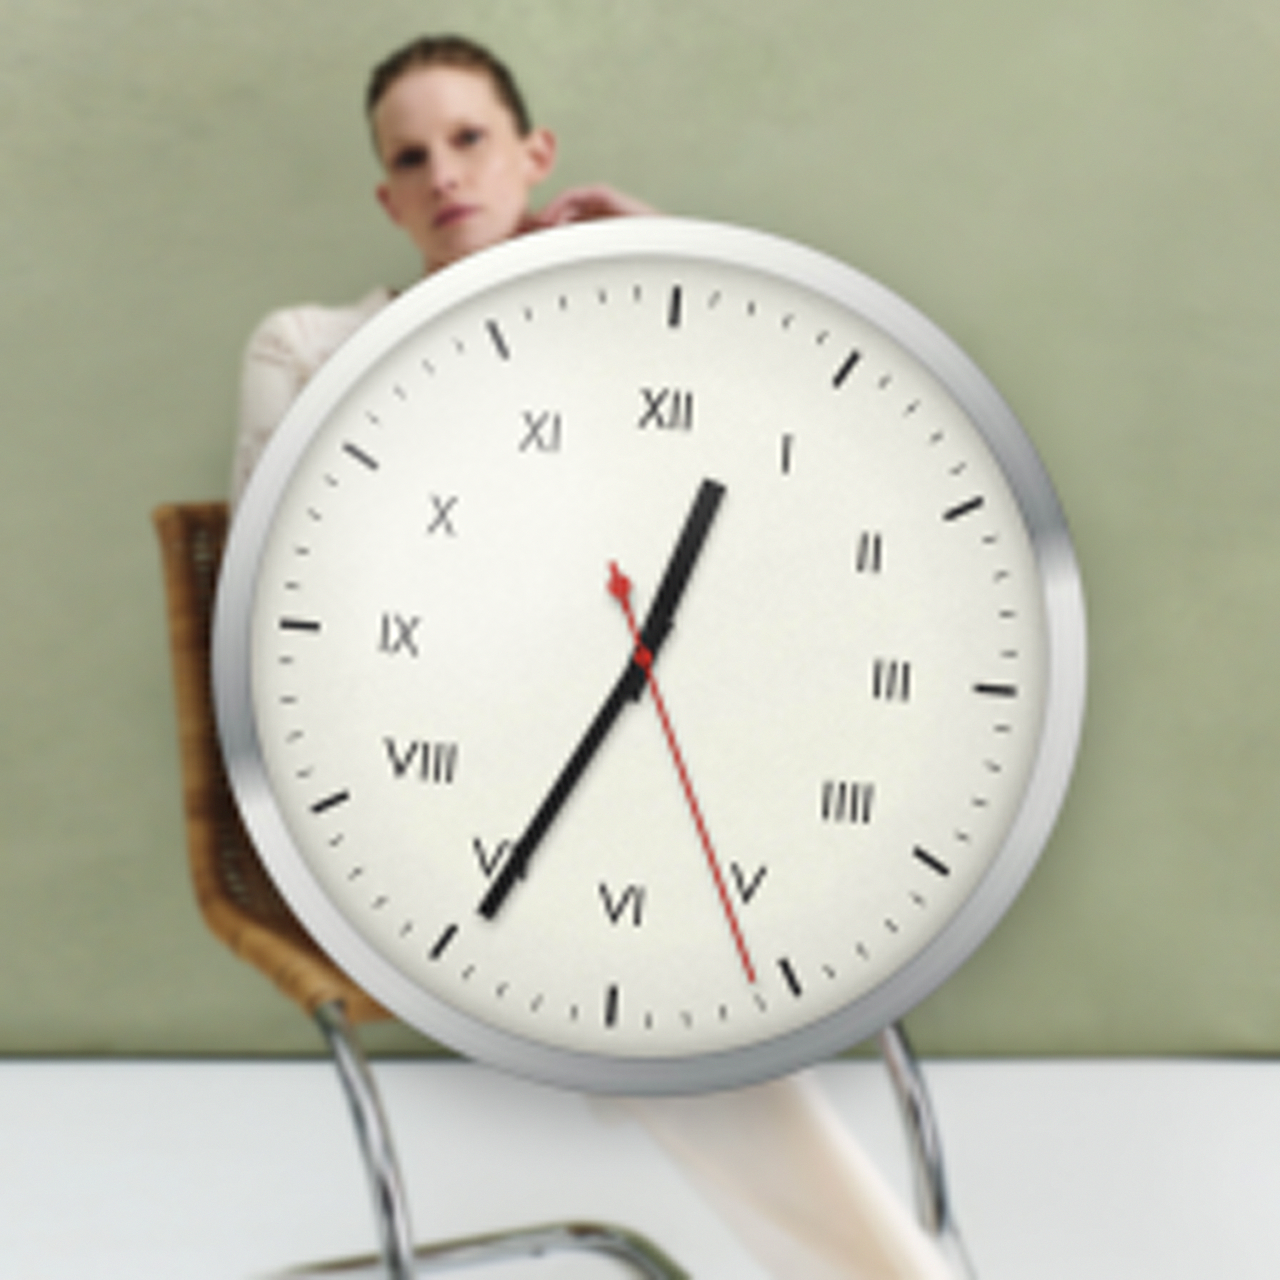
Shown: 12:34:26
